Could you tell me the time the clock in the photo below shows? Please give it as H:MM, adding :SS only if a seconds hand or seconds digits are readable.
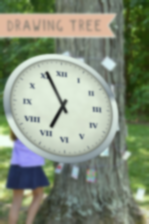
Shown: 6:56
